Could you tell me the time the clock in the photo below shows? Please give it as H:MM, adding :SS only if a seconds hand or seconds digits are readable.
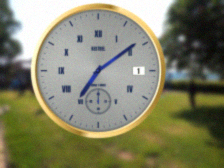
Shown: 7:09
